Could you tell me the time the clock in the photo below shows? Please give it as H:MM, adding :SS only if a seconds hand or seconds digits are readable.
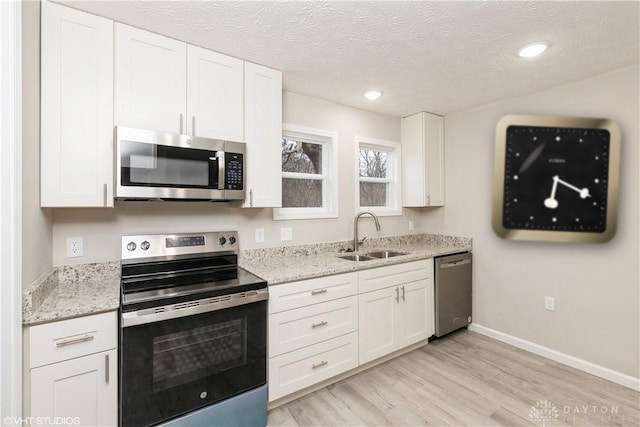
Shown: 6:19
